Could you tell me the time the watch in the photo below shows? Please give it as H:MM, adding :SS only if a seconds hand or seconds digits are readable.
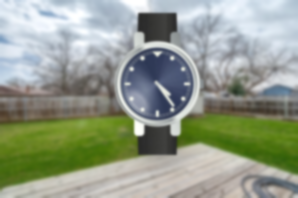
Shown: 4:24
